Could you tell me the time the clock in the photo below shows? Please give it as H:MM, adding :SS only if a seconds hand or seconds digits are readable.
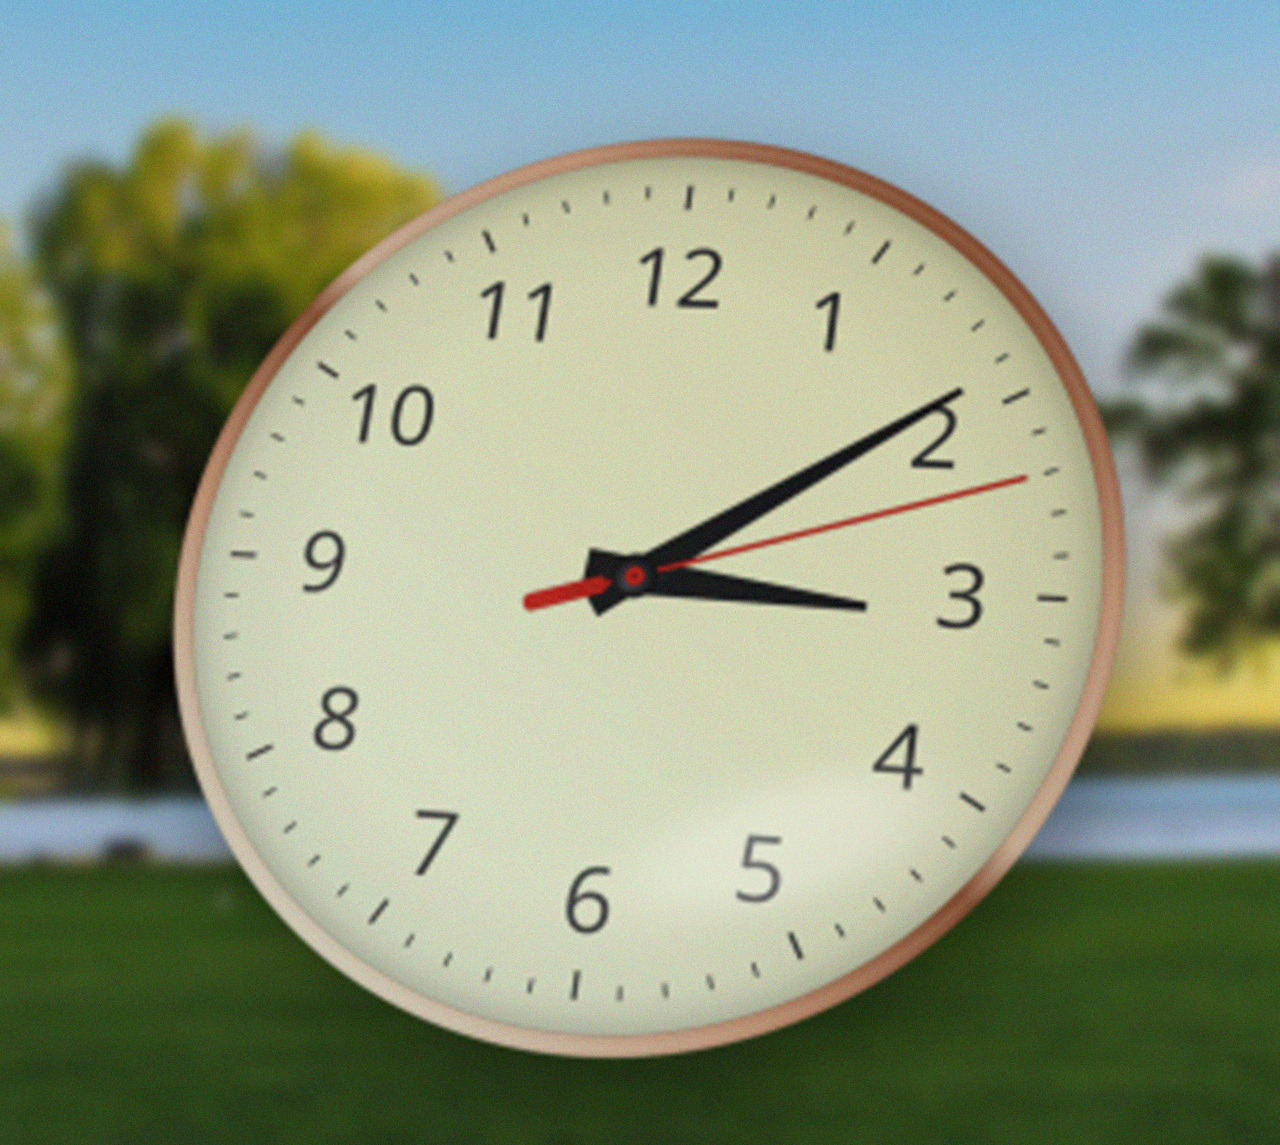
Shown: 3:09:12
